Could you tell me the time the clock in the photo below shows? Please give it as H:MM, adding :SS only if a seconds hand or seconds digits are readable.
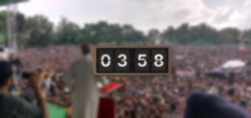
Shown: 3:58
